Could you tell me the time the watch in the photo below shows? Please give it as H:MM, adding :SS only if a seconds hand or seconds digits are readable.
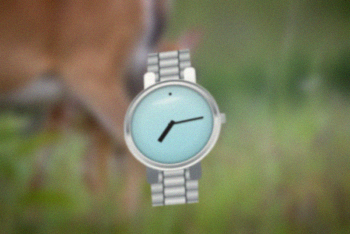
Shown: 7:14
